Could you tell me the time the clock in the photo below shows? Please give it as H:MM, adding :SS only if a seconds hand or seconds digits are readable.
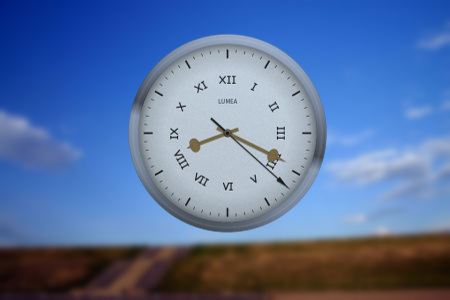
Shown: 8:19:22
